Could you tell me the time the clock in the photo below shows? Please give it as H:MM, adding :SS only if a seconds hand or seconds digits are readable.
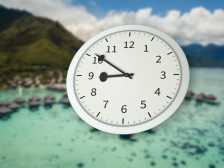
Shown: 8:51
